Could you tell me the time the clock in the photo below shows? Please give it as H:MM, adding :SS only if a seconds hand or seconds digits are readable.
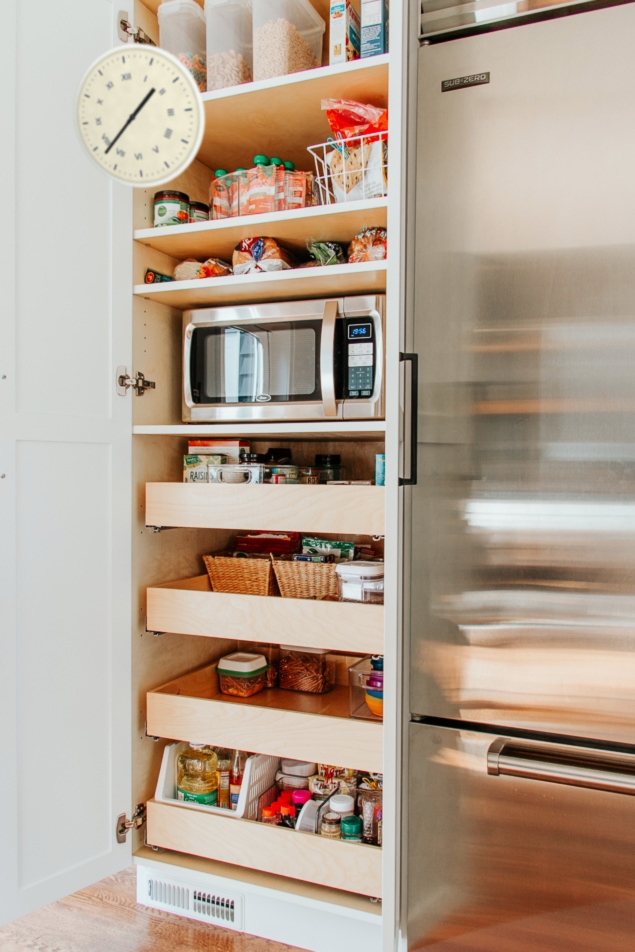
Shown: 1:38
